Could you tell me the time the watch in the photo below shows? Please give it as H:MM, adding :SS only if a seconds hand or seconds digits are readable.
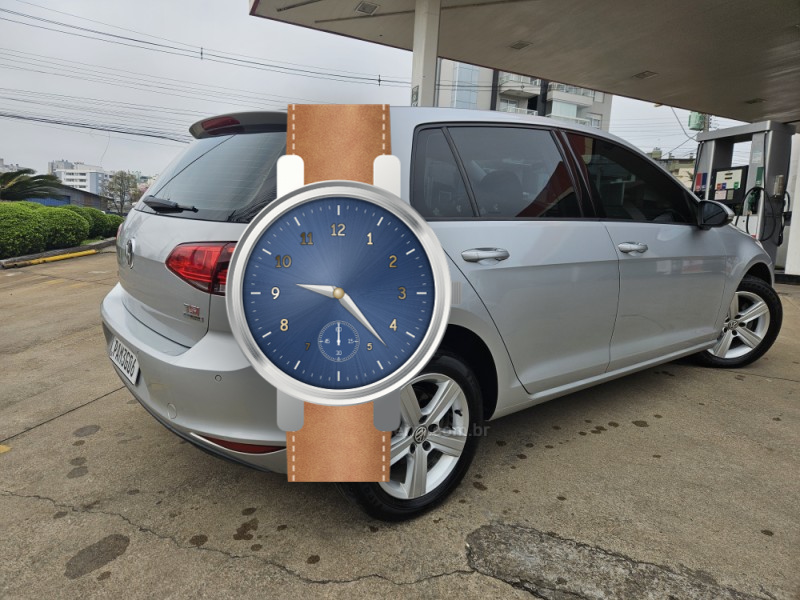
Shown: 9:23
